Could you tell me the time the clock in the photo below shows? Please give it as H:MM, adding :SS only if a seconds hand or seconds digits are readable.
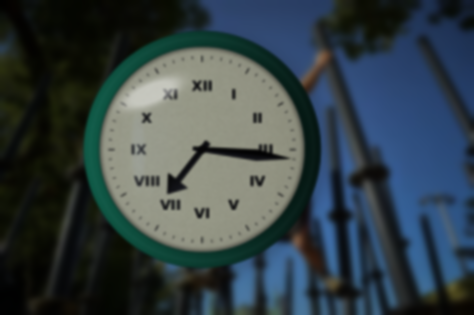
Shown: 7:16
